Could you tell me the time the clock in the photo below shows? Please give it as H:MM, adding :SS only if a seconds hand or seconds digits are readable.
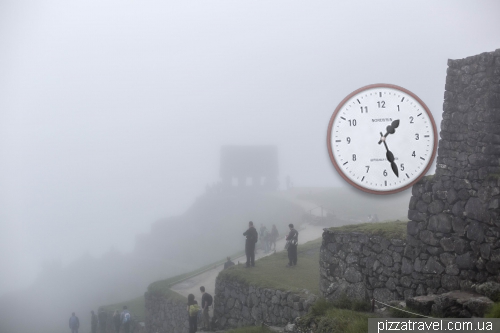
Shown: 1:27
